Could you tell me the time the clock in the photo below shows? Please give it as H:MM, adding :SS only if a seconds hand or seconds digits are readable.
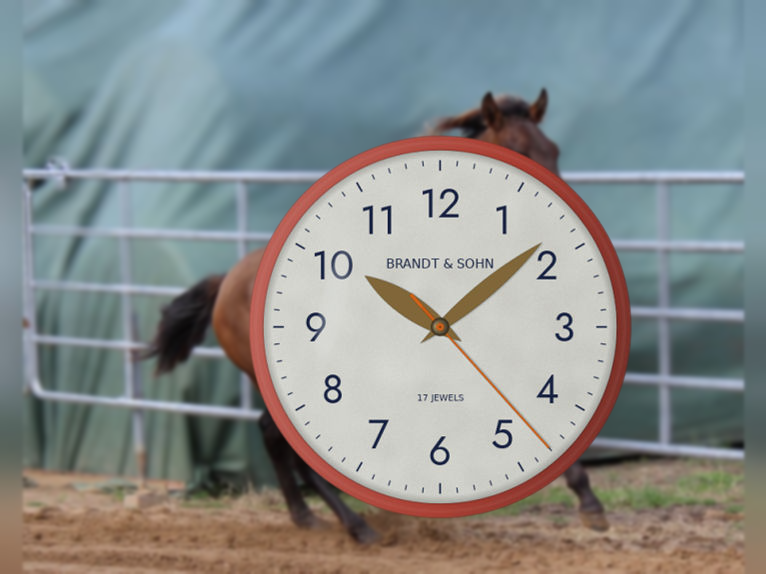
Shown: 10:08:23
